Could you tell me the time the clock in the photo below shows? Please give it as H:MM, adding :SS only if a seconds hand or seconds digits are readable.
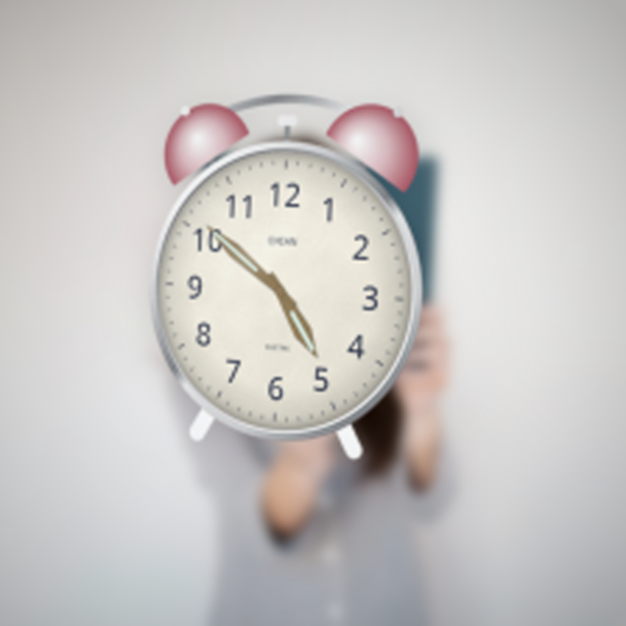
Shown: 4:51
